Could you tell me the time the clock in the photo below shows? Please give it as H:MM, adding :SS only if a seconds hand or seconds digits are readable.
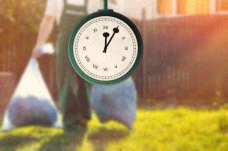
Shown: 12:05
